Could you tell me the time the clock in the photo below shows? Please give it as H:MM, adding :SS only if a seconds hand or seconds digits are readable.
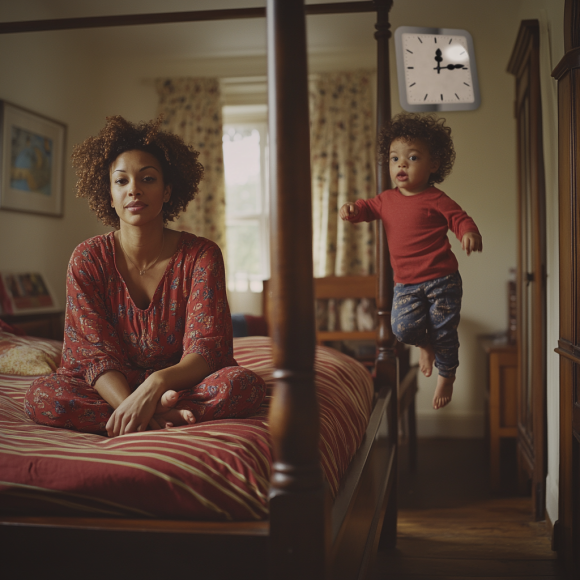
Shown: 12:14
